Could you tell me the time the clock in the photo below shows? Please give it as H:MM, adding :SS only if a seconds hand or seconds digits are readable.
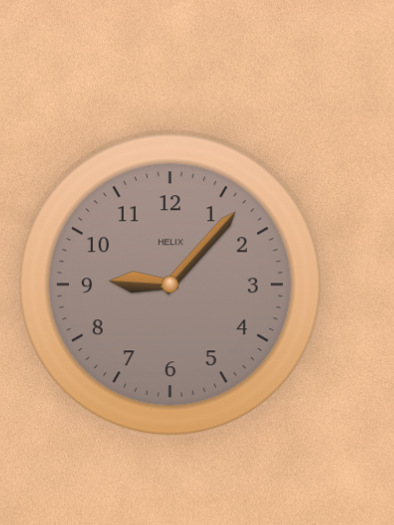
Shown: 9:07
